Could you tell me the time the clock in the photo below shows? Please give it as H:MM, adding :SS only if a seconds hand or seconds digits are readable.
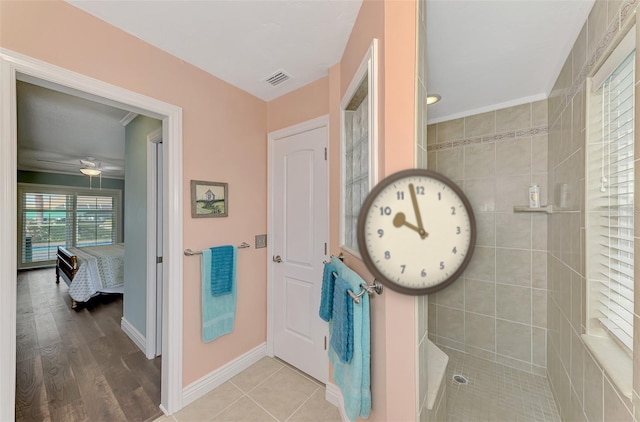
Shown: 9:58
